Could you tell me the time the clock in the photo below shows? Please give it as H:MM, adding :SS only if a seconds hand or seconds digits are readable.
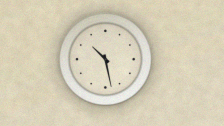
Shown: 10:28
